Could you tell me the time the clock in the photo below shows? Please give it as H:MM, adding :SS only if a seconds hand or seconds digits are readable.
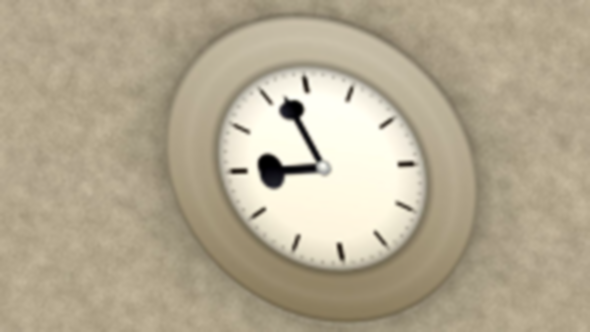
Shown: 8:57
